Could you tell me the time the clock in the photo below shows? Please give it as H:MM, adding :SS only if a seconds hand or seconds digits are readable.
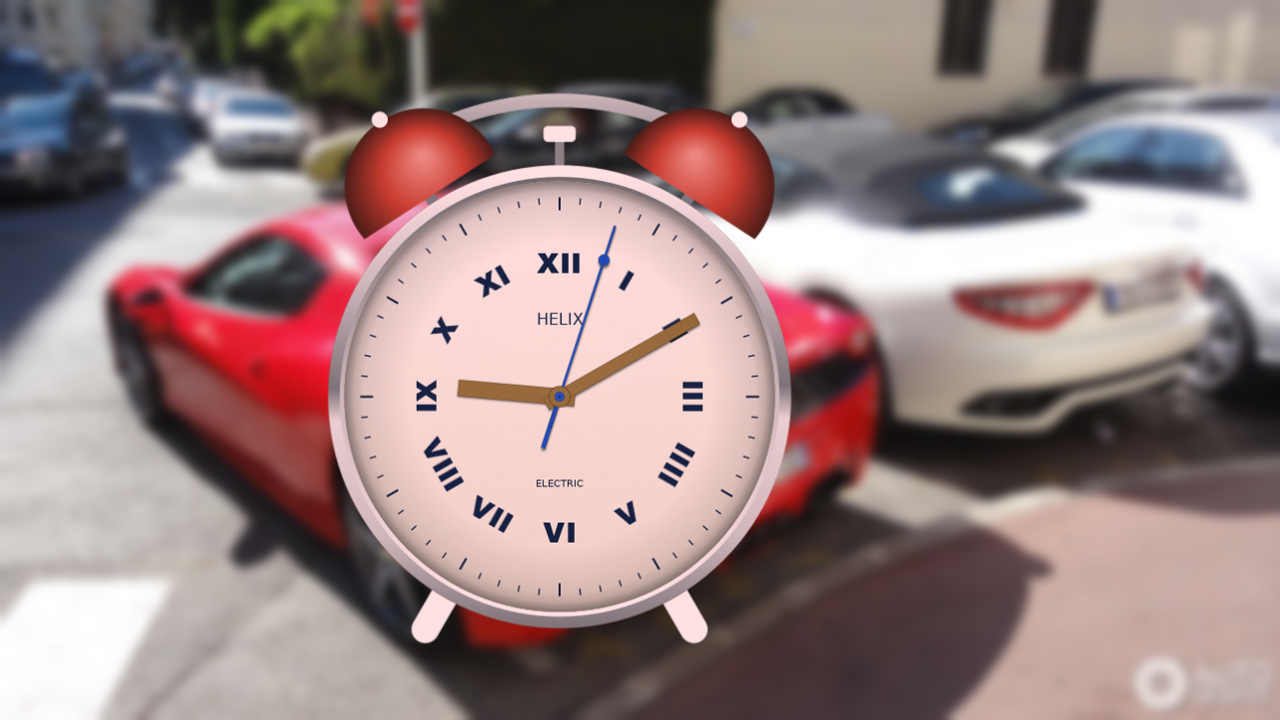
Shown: 9:10:03
